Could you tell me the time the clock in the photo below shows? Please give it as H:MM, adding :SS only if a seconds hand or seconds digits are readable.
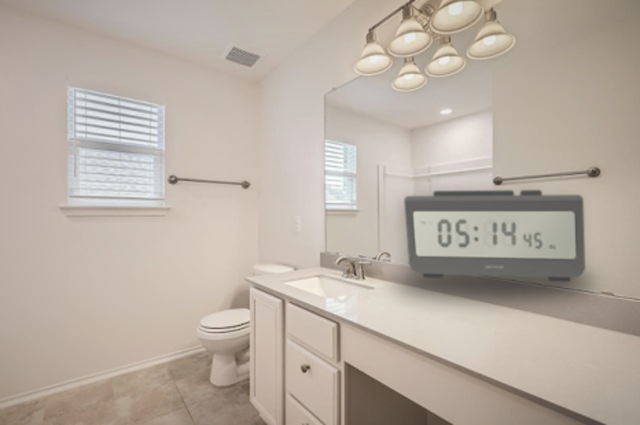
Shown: 5:14:45
